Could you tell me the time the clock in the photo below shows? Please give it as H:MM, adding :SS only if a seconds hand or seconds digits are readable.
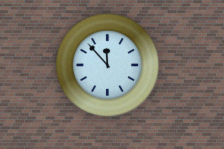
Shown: 11:53
